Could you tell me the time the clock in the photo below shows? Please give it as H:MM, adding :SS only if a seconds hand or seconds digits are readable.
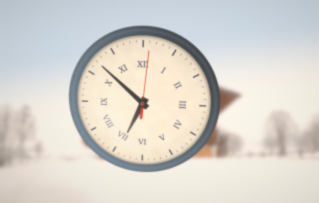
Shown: 6:52:01
